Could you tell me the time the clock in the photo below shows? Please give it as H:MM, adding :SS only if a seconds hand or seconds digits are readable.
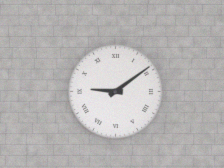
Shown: 9:09
